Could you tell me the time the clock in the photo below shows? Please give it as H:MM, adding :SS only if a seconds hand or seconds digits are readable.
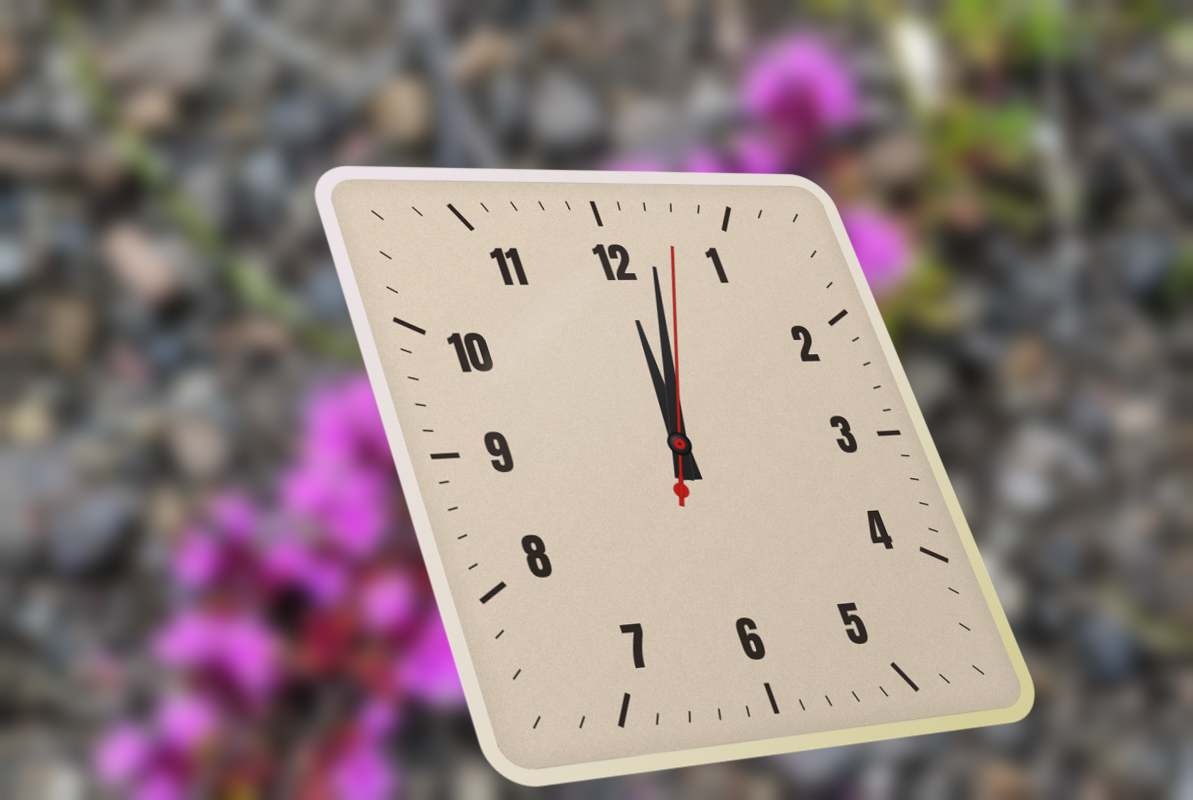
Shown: 12:02:03
